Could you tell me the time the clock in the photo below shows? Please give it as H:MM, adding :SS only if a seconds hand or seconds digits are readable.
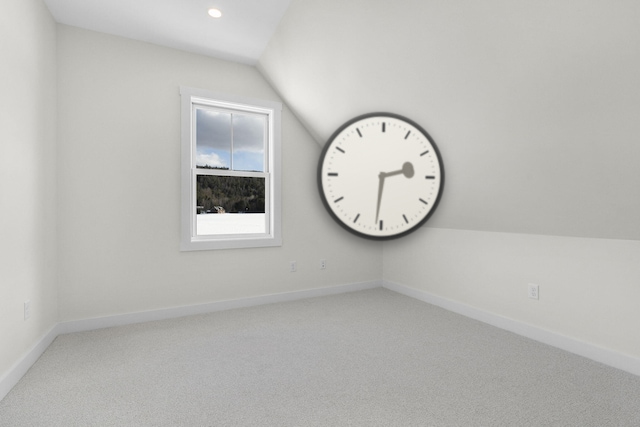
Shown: 2:31
